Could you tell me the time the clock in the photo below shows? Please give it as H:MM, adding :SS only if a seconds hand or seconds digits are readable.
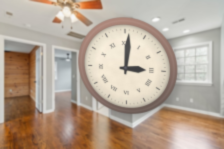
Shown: 3:01
